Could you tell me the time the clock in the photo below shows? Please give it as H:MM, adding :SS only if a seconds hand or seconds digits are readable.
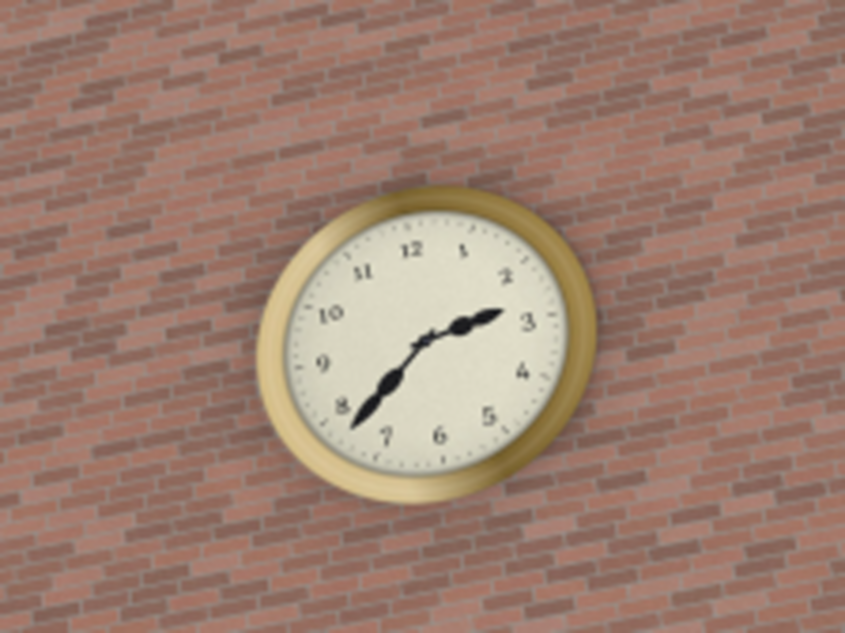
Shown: 2:38
